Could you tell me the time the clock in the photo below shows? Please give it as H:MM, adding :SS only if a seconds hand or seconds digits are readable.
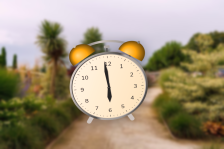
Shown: 5:59
